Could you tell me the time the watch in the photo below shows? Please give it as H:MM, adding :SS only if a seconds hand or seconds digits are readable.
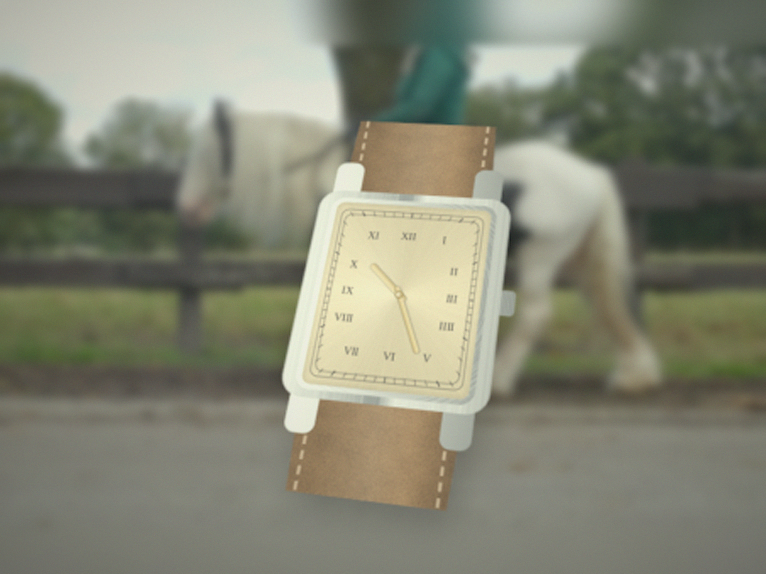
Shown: 10:26
